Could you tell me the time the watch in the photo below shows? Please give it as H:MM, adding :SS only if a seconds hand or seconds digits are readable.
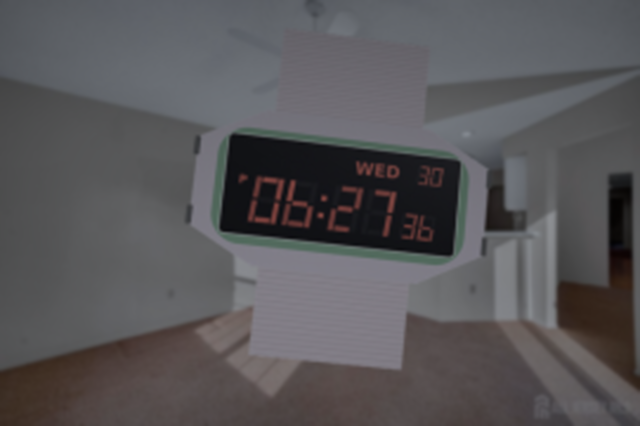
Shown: 6:27:36
